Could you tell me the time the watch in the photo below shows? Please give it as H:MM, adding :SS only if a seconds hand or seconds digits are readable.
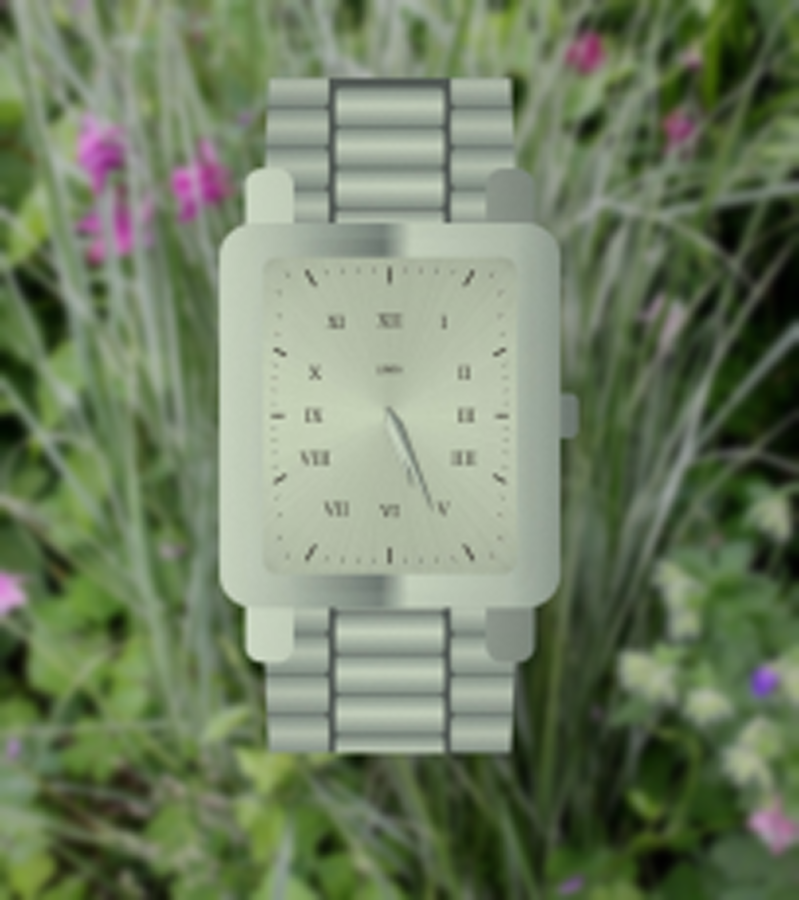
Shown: 5:26
